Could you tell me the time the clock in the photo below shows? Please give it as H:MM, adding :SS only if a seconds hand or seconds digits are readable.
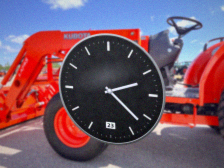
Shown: 2:22
